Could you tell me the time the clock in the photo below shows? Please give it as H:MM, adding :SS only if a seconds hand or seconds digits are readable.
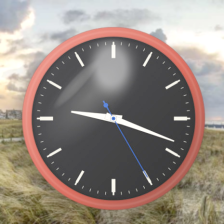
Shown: 9:18:25
